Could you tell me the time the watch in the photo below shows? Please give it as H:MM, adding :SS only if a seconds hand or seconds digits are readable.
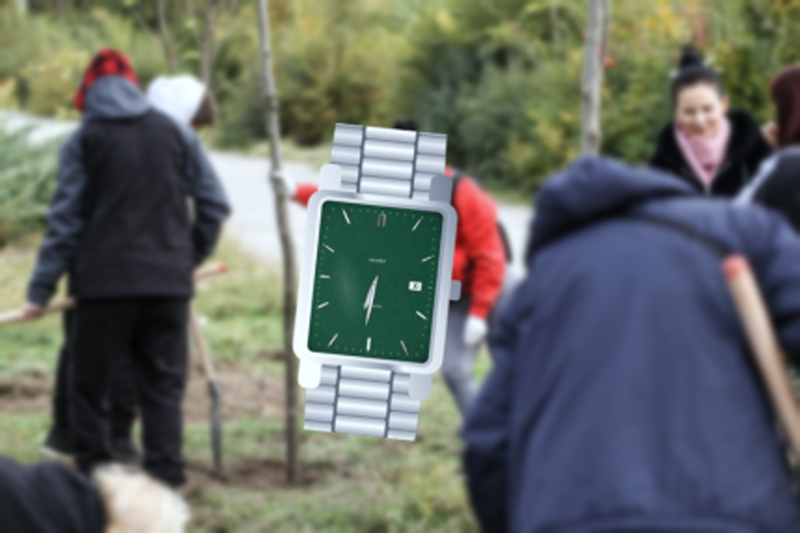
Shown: 6:31
